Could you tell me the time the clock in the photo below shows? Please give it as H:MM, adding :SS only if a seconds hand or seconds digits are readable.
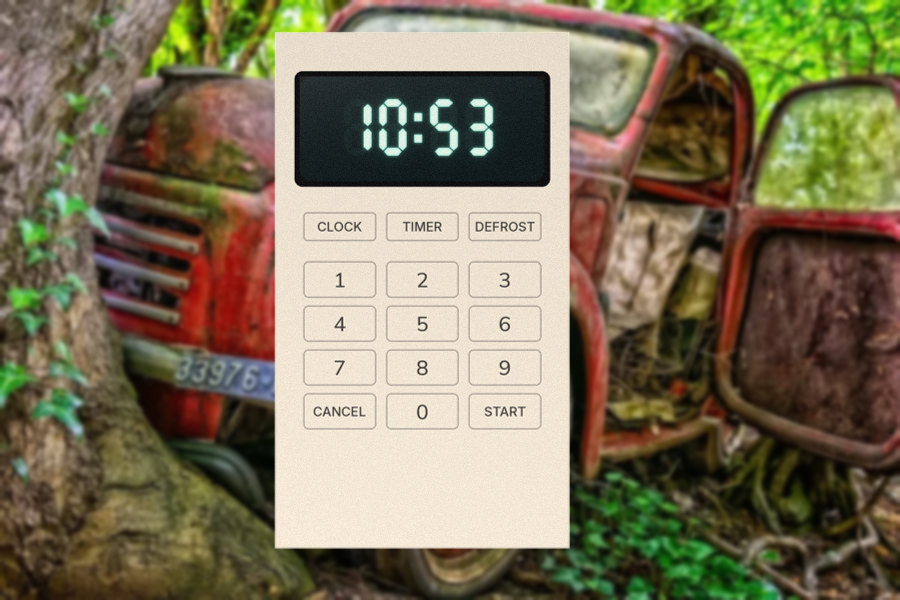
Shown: 10:53
